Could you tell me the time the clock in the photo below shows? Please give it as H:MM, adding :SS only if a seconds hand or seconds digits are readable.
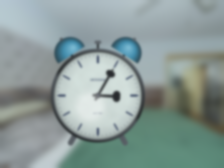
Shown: 3:05
